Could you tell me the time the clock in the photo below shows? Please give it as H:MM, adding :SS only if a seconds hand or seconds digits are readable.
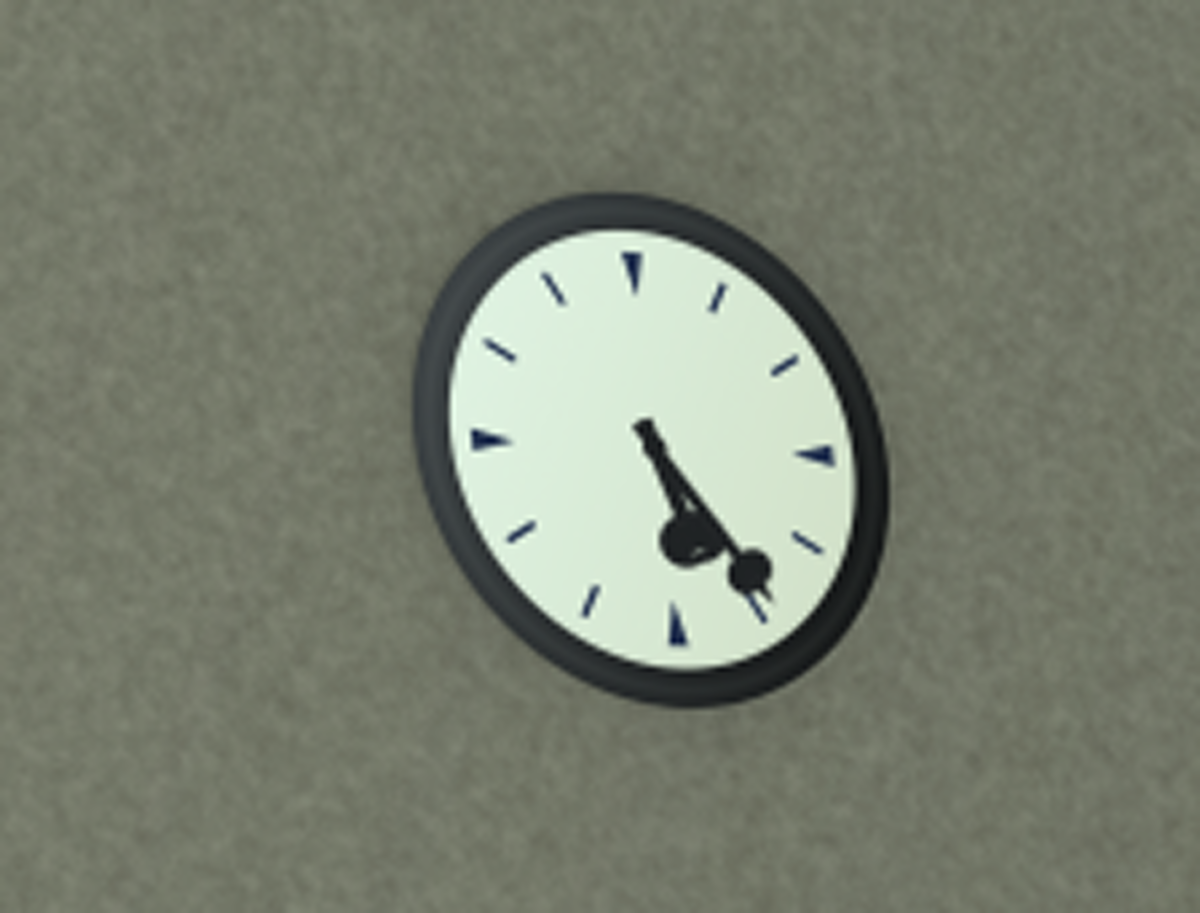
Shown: 5:24
